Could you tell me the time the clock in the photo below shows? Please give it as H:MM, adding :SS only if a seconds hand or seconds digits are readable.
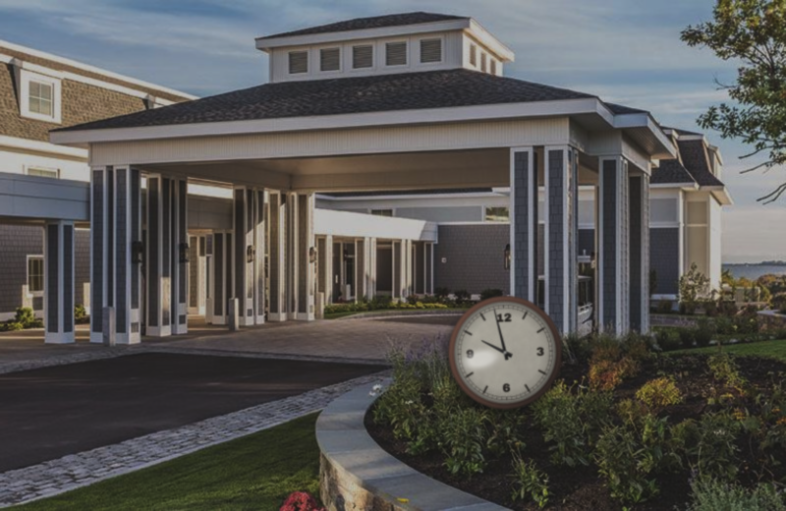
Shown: 9:58
